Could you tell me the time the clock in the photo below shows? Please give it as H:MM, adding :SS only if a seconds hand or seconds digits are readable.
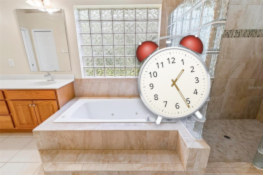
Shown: 1:26
